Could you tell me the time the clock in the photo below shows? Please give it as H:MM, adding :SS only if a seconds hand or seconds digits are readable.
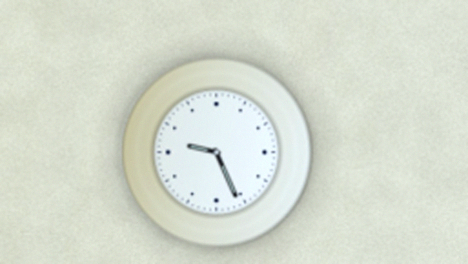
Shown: 9:26
